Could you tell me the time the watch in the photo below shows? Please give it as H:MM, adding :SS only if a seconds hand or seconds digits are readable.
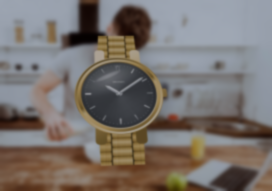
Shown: 10:09
